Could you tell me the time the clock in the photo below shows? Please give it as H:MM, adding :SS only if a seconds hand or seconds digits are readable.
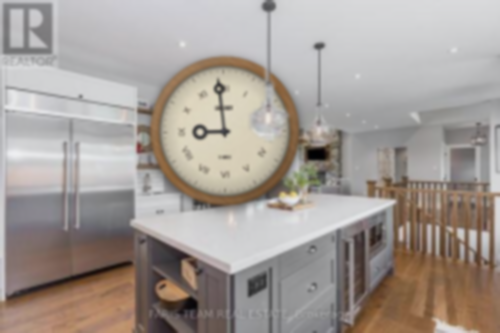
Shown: 8:59
